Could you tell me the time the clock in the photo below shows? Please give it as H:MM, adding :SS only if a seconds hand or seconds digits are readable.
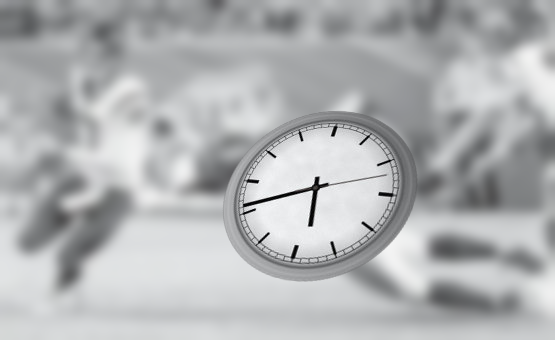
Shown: 5:41:12
